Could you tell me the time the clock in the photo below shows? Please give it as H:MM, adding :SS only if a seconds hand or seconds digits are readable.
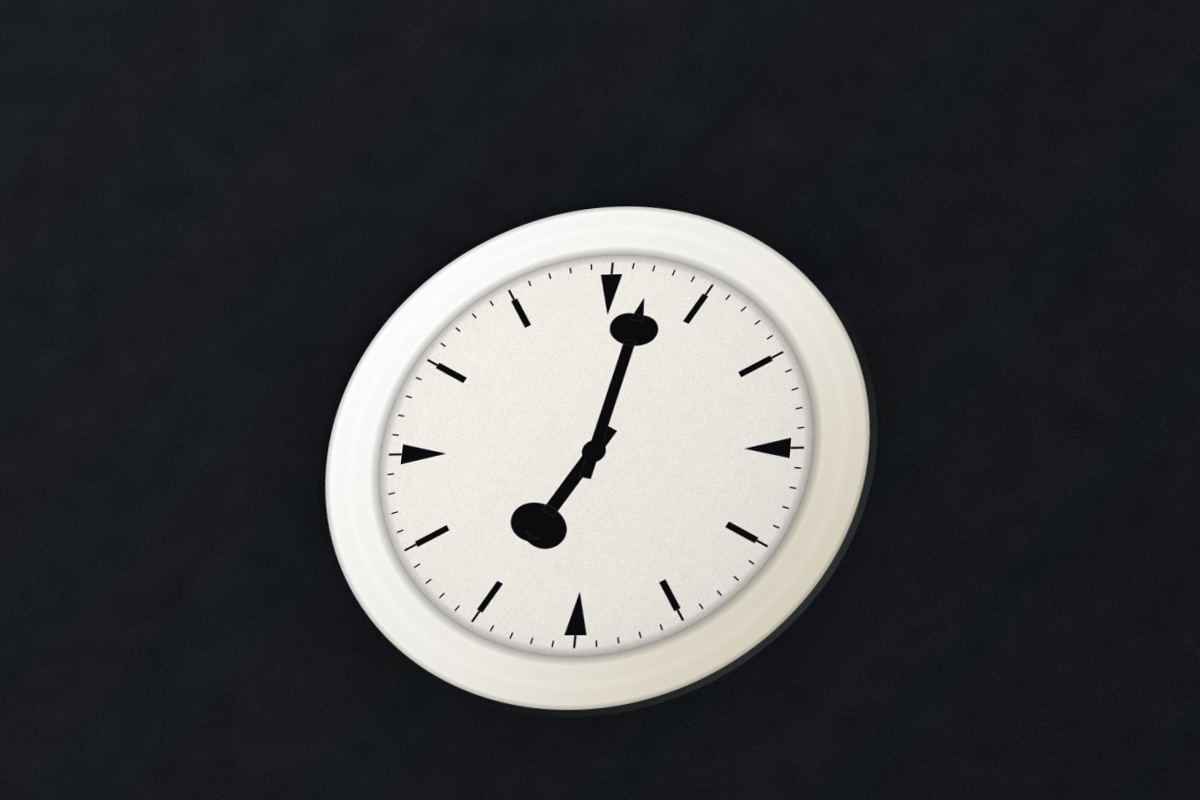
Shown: 7:02
